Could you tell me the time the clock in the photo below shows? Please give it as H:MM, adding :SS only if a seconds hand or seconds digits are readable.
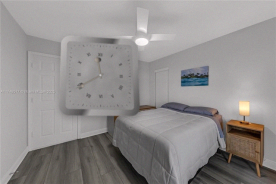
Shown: 11:40
